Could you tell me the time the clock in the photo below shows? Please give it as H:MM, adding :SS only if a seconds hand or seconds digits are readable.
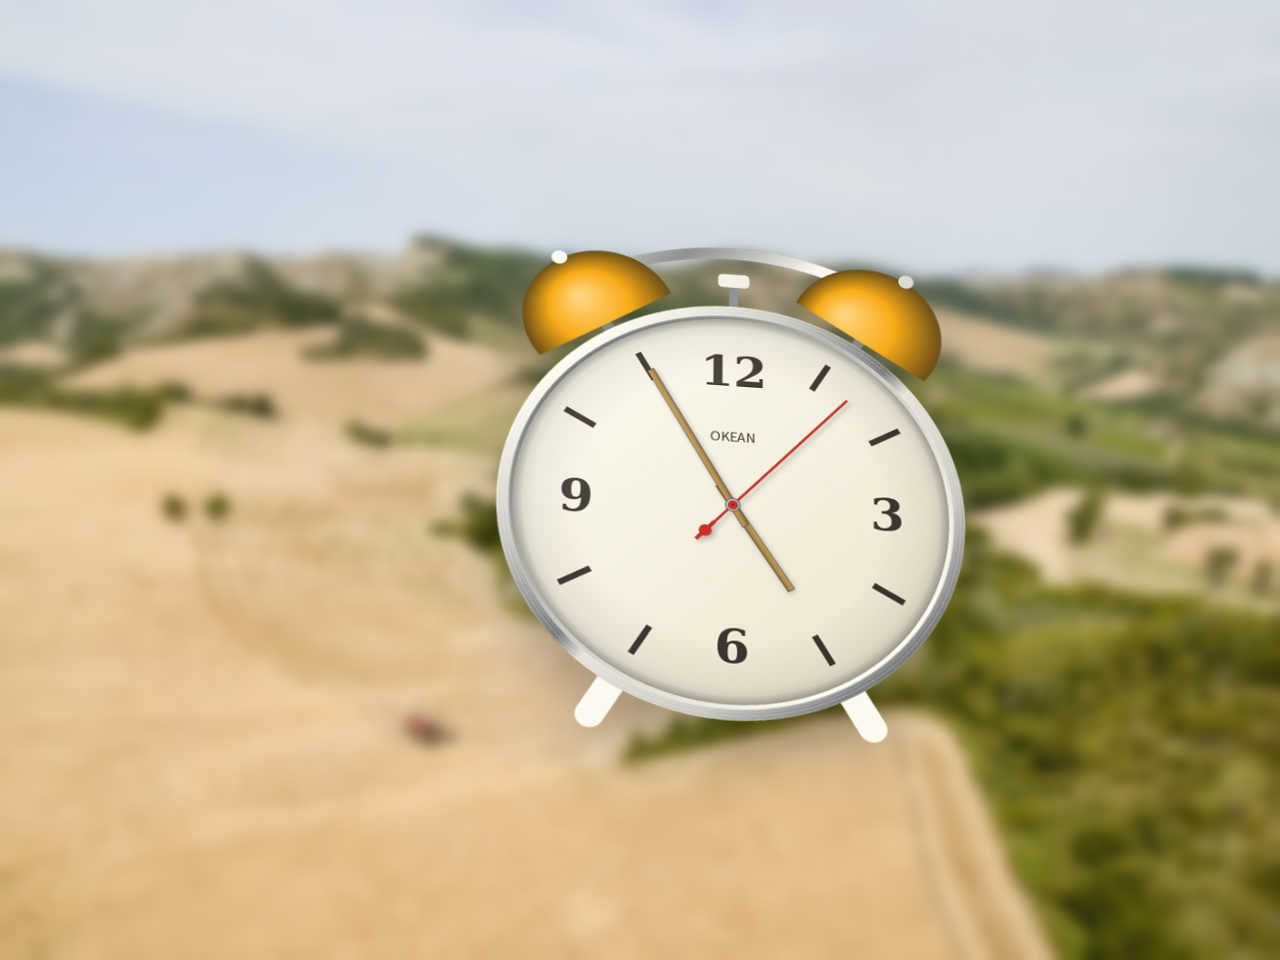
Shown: 4:55:07
